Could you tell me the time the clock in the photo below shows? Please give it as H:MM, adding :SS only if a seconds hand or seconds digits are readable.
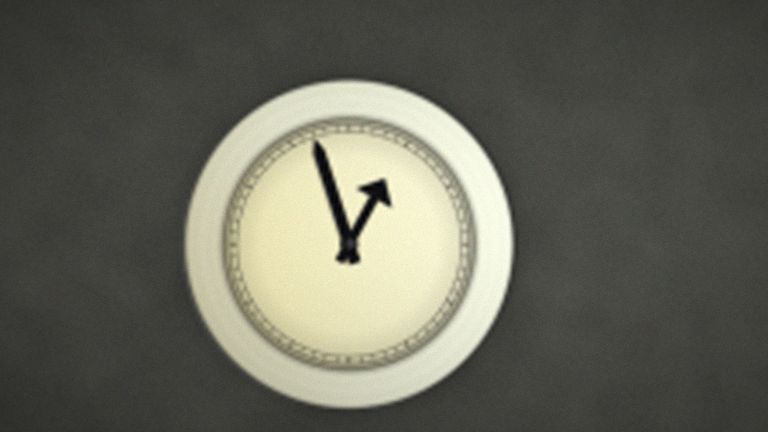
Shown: 12:57
